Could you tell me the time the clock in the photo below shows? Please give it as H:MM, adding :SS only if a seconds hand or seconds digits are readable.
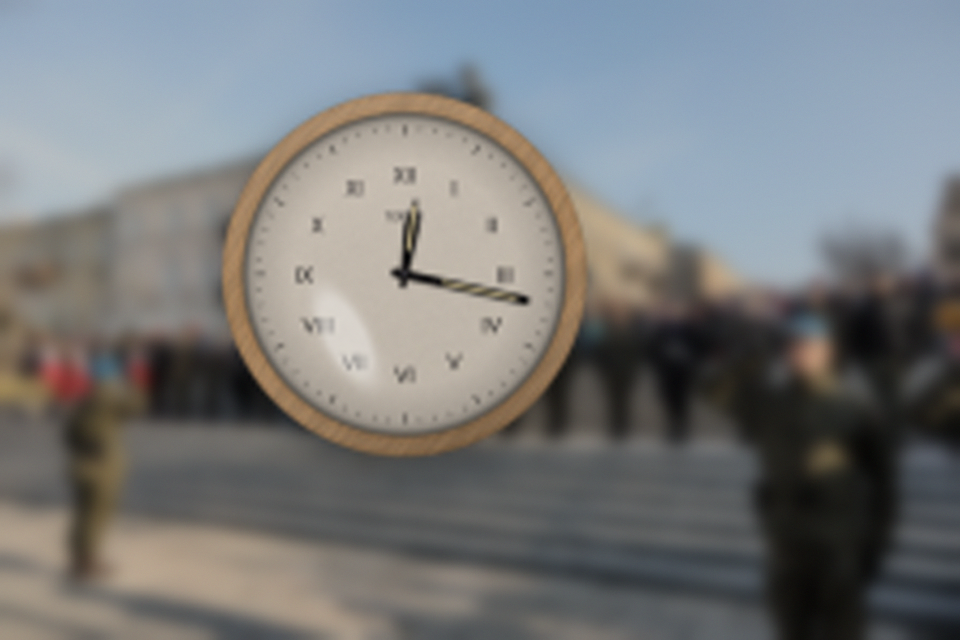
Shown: 12:17
